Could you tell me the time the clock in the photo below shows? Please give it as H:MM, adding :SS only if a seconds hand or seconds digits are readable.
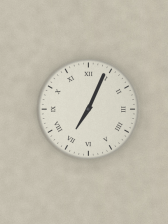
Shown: 7:04
